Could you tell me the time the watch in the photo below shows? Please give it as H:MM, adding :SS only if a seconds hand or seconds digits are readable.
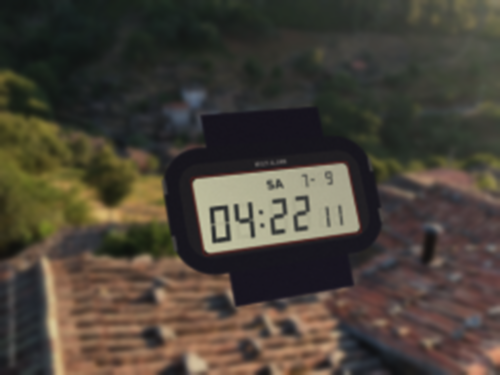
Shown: 4:22:11
